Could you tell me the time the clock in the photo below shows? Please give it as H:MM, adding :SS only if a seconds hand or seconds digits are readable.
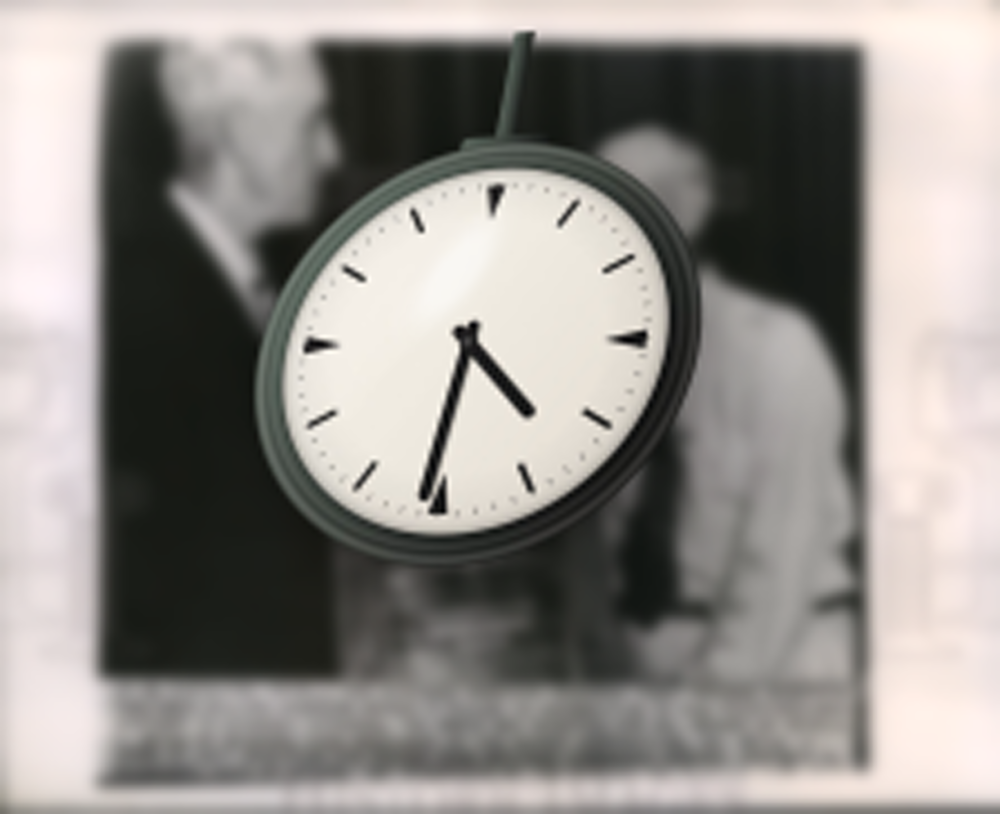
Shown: 4:31
